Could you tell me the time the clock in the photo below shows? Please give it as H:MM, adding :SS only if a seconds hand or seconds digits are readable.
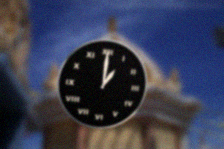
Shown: 1:00
